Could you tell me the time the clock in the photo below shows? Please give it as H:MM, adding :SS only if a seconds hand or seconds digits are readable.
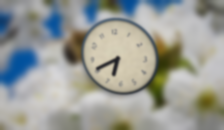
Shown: 6:41
